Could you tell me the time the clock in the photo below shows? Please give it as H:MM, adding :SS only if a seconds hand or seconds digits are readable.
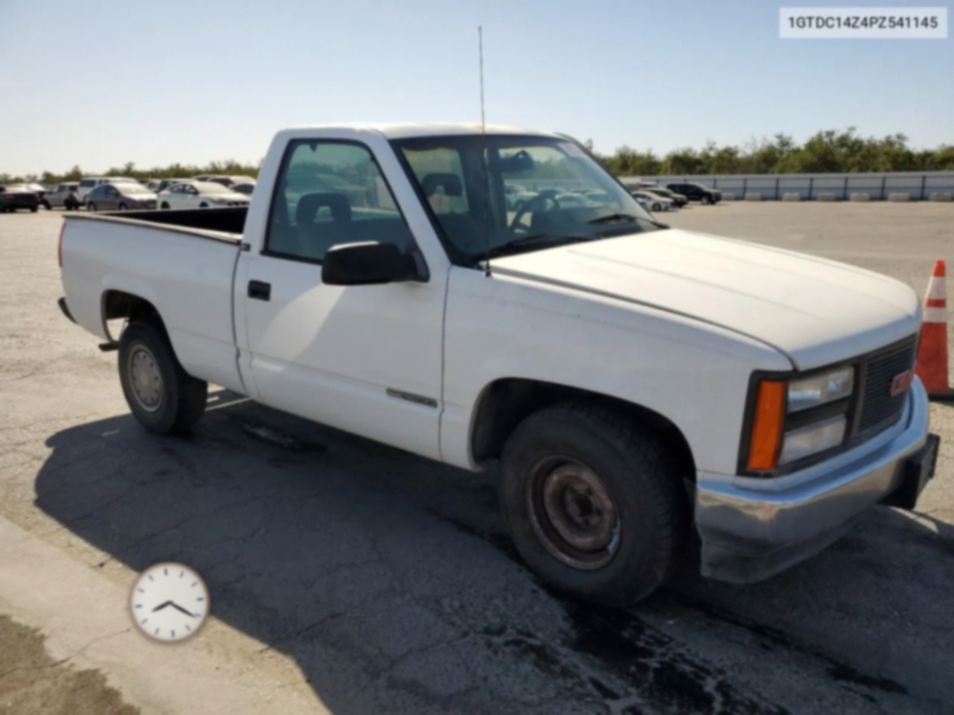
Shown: 8:21
